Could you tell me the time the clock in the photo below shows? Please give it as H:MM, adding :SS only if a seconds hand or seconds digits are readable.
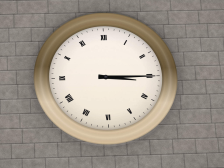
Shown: 3:15
